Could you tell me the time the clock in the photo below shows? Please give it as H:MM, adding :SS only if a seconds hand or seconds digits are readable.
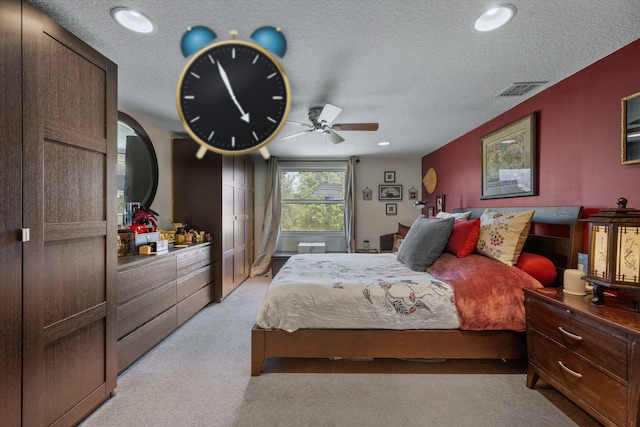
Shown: 4:56
